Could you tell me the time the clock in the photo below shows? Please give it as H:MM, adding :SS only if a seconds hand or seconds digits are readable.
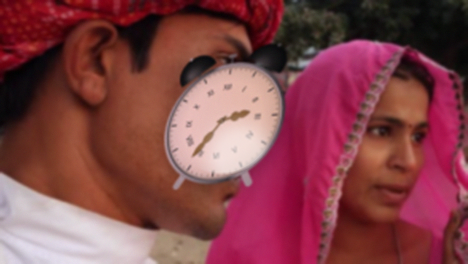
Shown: 2:36
